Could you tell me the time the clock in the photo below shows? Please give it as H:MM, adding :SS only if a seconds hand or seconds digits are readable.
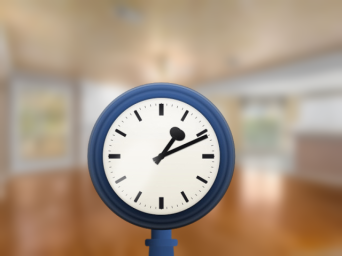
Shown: 1:11
